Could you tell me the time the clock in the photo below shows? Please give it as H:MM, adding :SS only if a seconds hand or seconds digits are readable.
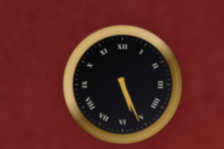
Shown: 5:26
